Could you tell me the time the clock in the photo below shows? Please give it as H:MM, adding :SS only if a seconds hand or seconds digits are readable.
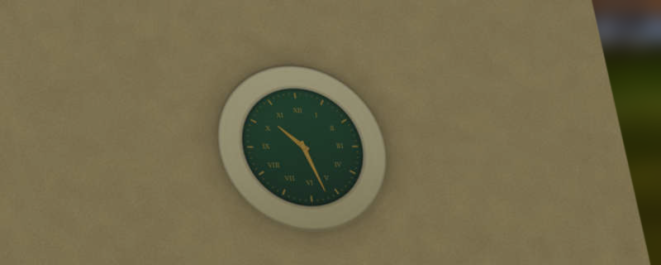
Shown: 10:27
